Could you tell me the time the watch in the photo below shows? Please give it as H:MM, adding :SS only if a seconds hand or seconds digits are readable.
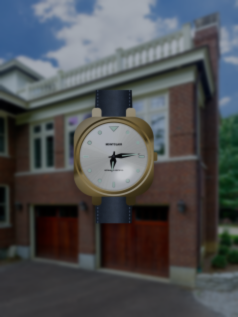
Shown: 6:14
